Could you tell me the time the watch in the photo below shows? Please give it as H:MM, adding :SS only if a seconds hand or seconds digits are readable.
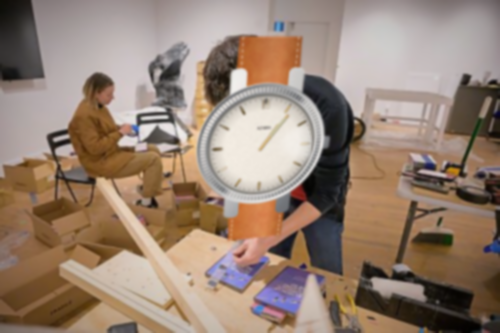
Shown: 1:06
